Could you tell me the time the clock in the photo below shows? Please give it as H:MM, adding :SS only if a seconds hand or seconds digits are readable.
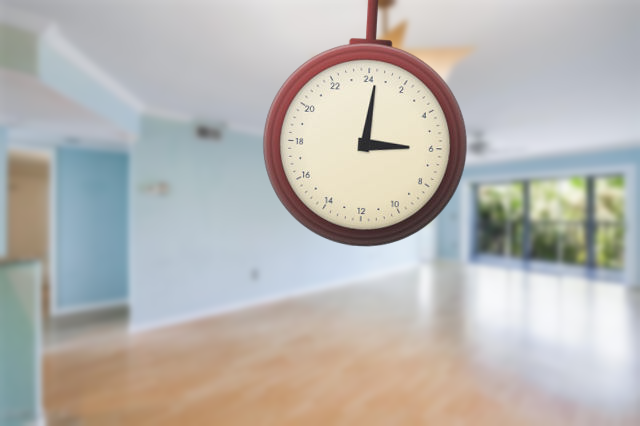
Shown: 6:01
